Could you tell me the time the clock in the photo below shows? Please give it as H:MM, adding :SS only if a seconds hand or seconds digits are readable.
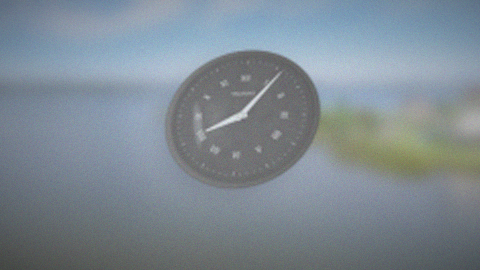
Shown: 8:06
